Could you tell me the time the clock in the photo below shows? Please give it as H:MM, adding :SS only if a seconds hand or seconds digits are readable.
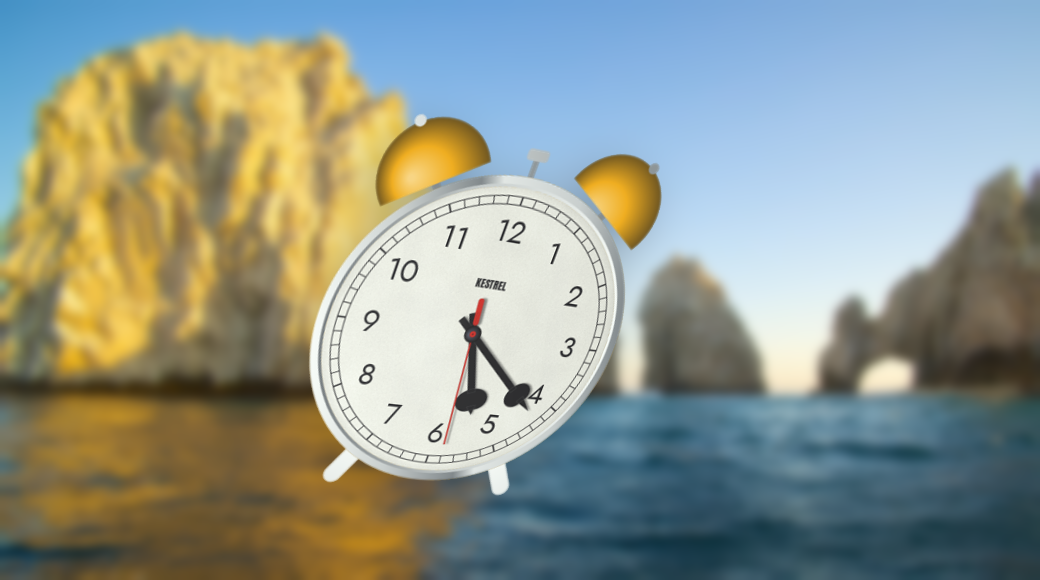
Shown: 5:21:29
